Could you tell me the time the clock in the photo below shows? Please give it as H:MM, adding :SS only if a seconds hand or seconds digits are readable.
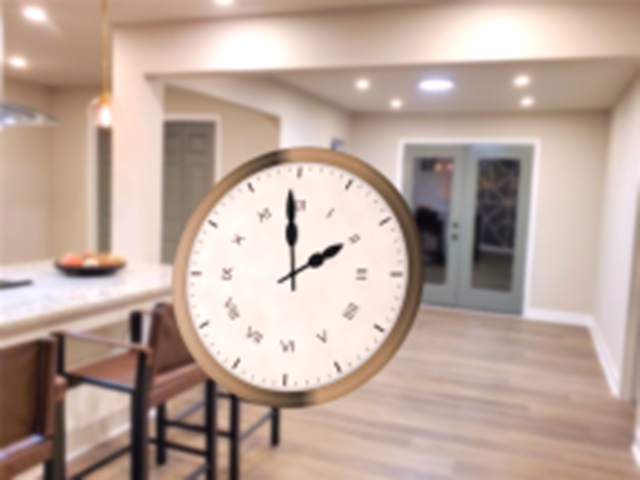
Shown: 1:59
